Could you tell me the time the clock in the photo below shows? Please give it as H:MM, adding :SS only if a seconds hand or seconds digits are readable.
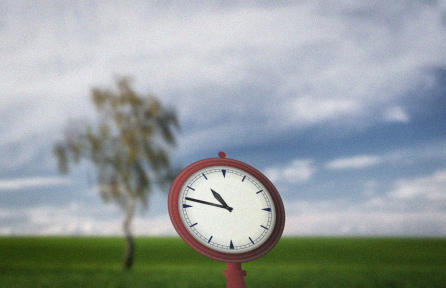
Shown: 10:47
